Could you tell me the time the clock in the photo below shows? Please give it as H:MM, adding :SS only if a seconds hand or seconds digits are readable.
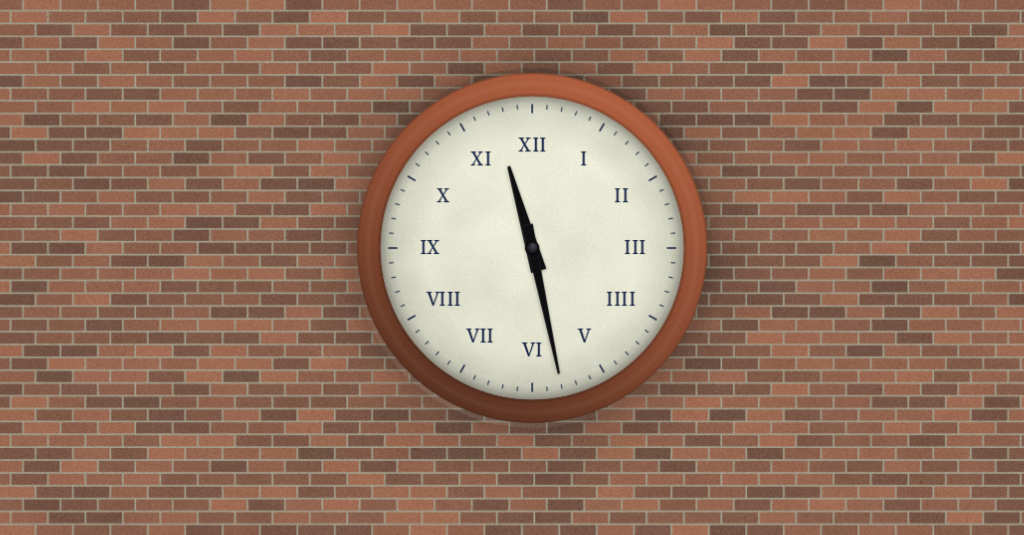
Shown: 11:28
